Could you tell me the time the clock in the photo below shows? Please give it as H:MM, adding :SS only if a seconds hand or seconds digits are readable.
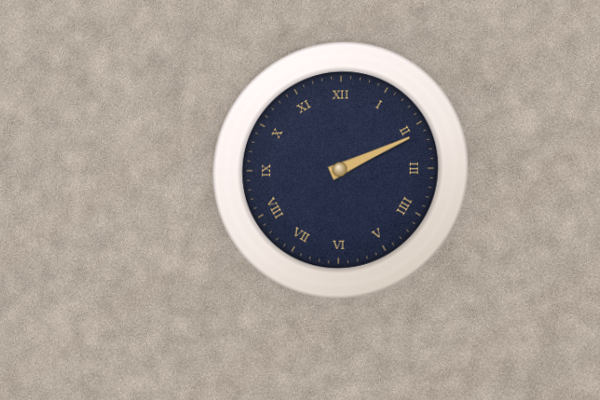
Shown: 2:11
